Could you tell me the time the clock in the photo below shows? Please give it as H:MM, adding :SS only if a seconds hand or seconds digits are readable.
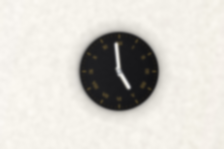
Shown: 4:59
